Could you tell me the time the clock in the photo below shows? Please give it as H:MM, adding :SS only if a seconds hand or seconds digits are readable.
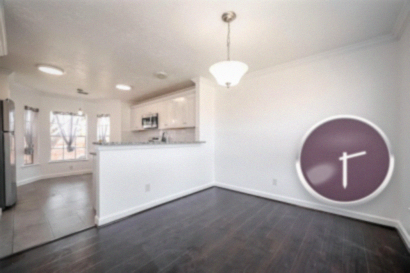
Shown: 2:30
